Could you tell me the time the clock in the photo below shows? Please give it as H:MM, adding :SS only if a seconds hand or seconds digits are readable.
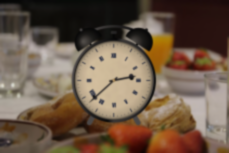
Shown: 2:38
